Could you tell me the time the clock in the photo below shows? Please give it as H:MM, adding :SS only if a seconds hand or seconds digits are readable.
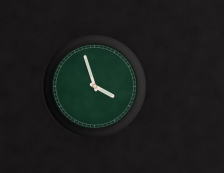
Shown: 3:57
